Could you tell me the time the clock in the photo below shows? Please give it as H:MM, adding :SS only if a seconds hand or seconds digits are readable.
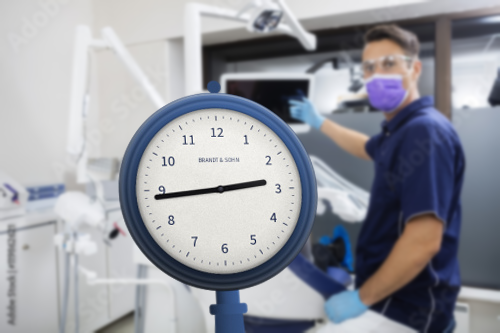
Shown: 2:44
